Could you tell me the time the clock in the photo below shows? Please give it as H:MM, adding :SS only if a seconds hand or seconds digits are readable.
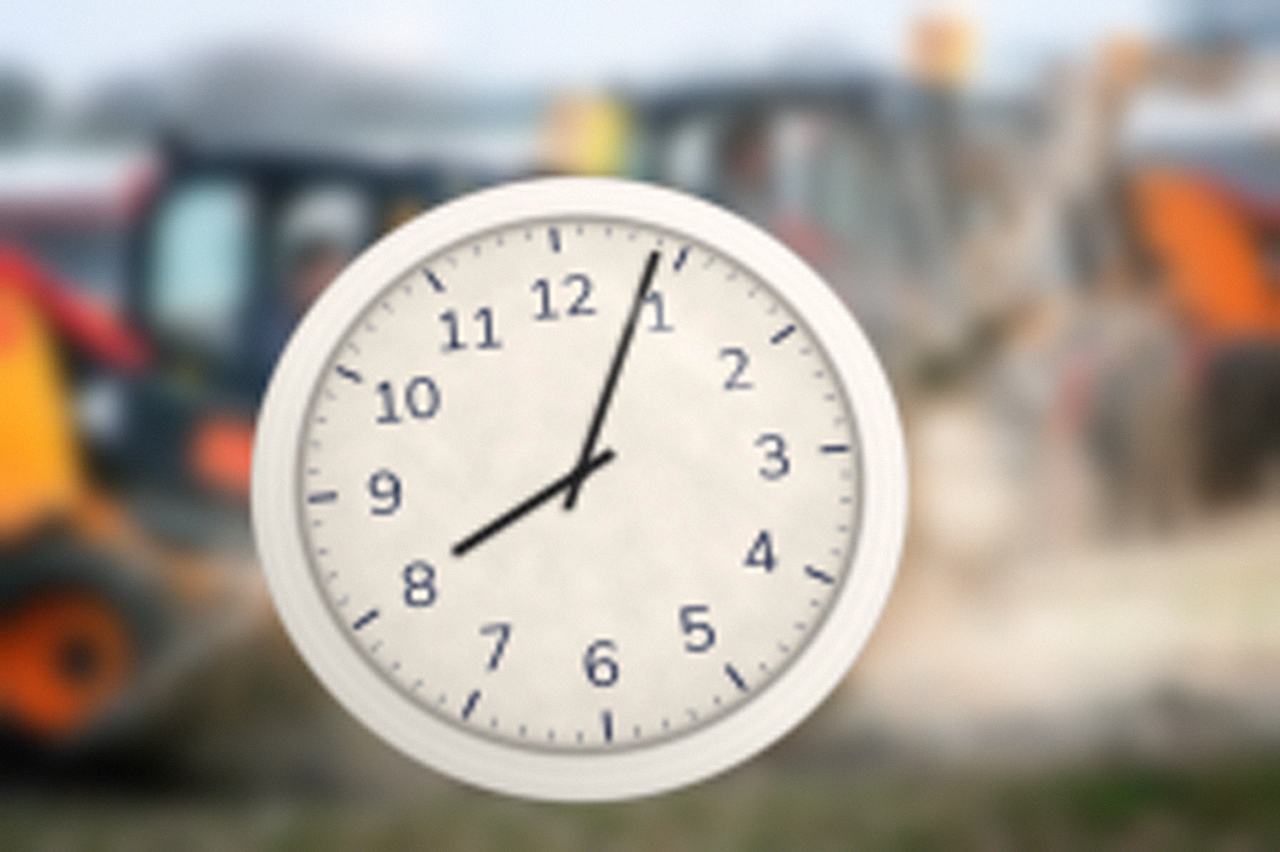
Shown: 8:04
